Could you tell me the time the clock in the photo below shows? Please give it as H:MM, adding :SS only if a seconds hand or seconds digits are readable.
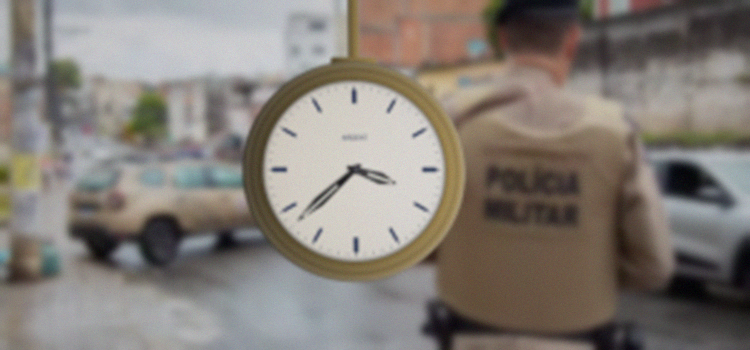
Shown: 3:38
